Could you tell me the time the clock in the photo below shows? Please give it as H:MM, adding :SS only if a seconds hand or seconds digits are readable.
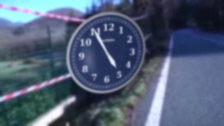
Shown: 4:55
